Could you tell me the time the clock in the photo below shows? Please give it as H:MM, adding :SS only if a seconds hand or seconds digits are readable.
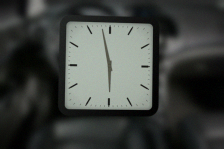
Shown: 5:58
